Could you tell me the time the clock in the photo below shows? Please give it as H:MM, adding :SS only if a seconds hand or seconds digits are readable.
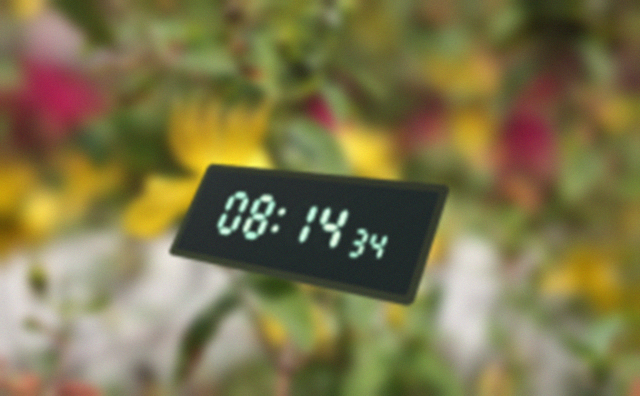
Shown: 8:14:34
